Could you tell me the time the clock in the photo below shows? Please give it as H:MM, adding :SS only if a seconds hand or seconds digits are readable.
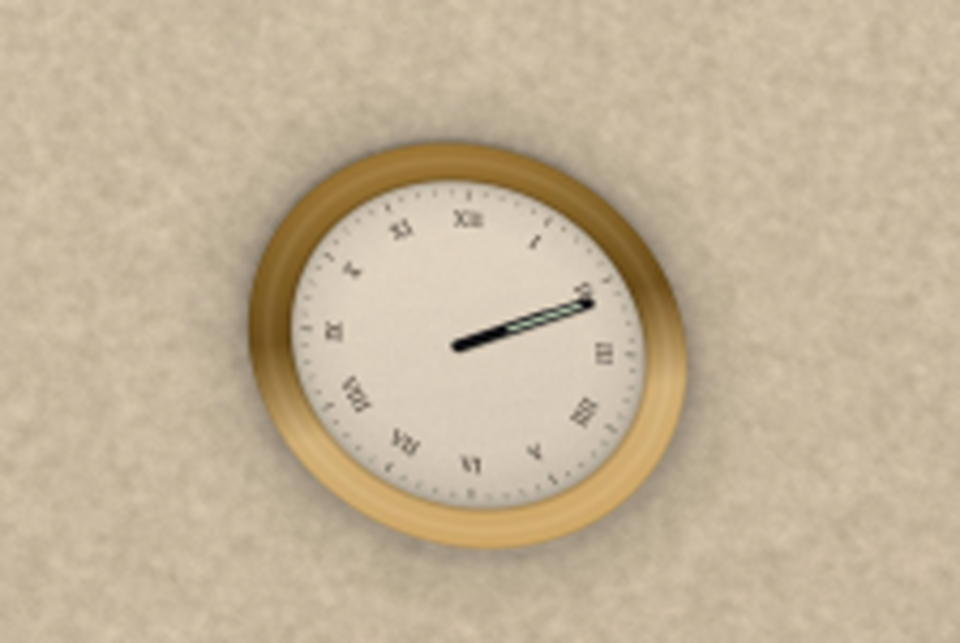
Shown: 2:11
